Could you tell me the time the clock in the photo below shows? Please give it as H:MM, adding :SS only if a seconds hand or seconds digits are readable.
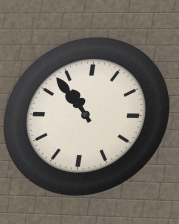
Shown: 10:53
